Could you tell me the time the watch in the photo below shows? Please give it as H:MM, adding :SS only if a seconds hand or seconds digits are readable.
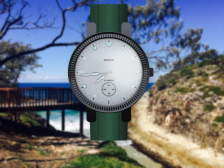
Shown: 7:44
